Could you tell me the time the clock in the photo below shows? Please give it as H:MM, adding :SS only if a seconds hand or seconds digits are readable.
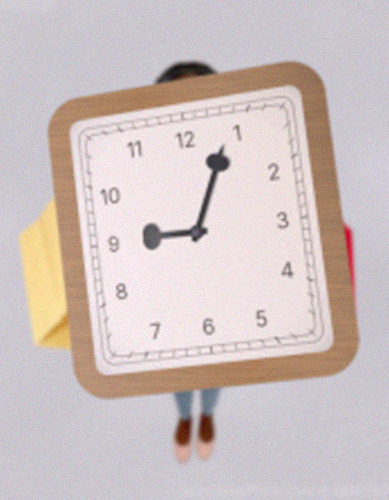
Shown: 9:04
